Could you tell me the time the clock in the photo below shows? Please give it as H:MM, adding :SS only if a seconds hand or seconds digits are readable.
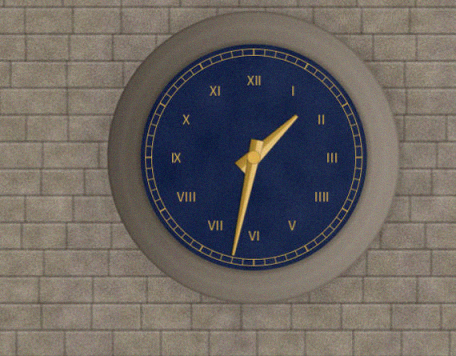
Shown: 1:32
